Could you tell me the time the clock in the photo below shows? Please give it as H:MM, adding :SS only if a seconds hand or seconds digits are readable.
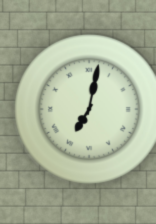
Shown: 7:02
